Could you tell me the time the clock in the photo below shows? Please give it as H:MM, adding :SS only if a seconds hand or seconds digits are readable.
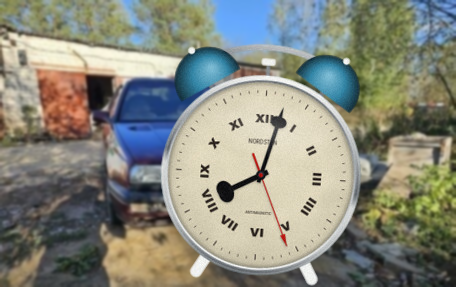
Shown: 8:02:26
